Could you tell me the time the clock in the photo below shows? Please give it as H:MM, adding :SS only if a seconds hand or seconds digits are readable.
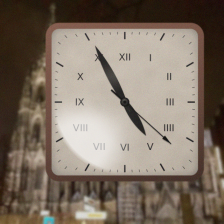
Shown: 4:55:22
